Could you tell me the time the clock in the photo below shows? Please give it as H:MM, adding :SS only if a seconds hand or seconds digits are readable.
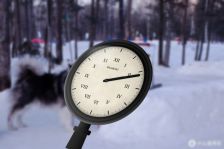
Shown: 2:11
